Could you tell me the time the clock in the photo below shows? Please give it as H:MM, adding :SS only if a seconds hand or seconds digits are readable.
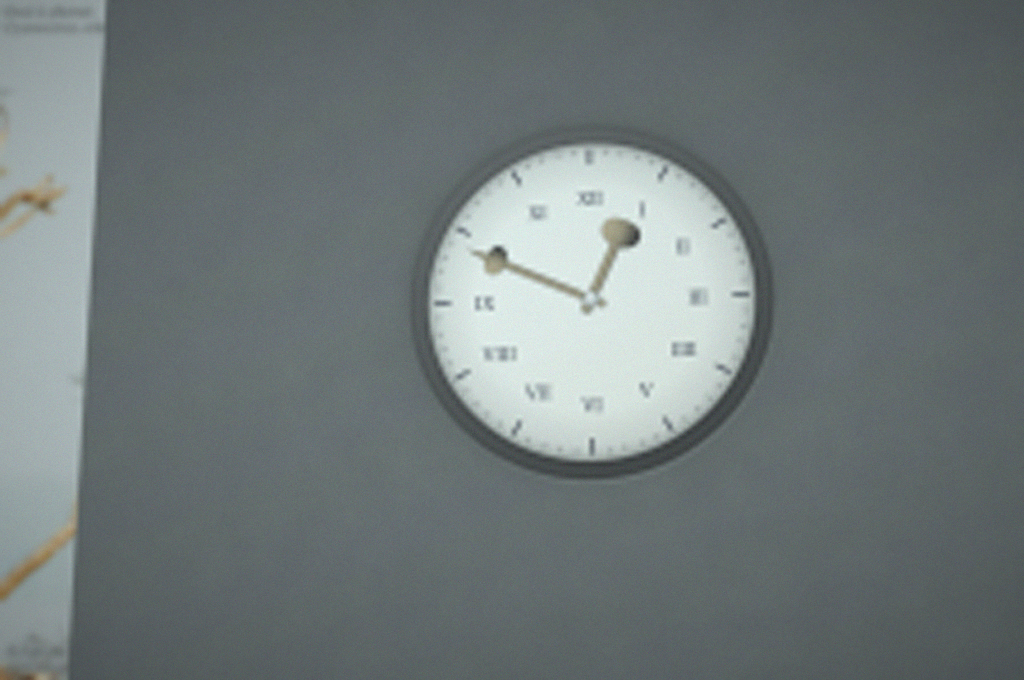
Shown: 12:49
